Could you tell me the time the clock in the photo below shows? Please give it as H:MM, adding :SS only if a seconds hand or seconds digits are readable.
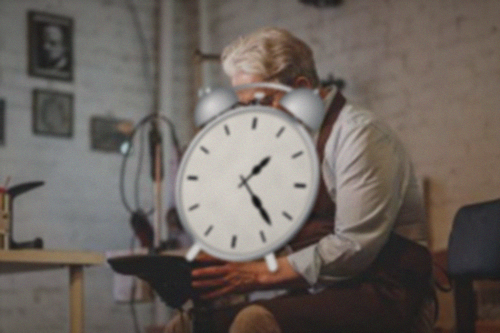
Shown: 1:23
